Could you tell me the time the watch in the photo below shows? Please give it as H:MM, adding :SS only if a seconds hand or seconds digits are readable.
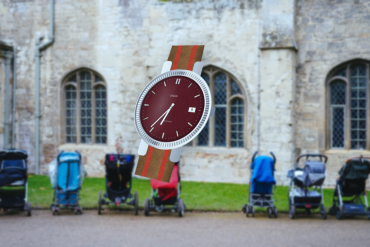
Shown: 6:36
